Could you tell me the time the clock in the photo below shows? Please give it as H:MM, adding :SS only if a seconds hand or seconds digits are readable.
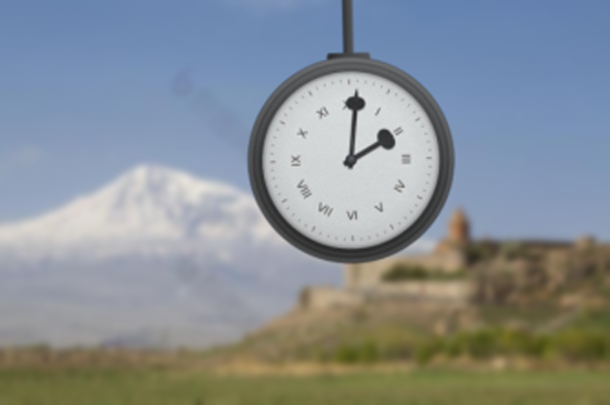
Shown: 2:01
